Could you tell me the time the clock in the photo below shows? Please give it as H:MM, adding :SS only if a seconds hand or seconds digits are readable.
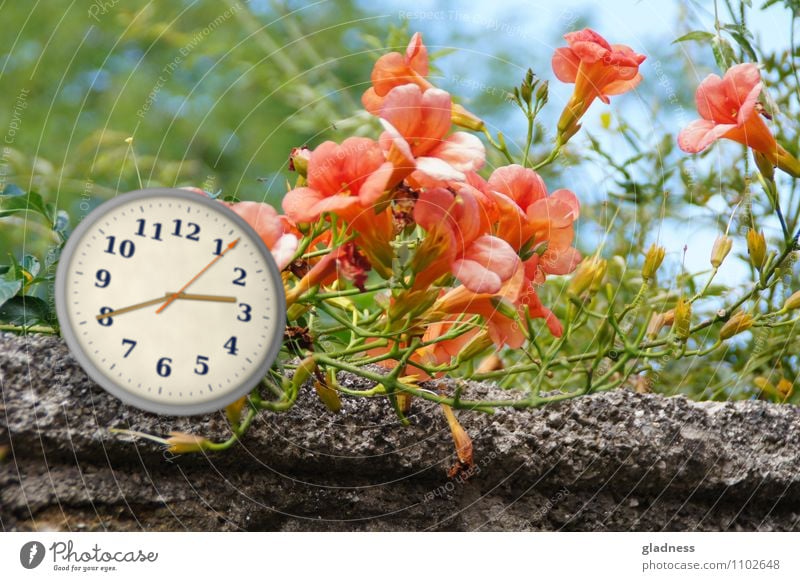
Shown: 2:40:06
